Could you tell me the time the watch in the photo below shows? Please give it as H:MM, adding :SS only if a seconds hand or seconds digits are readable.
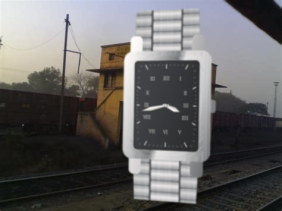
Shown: 3:43
